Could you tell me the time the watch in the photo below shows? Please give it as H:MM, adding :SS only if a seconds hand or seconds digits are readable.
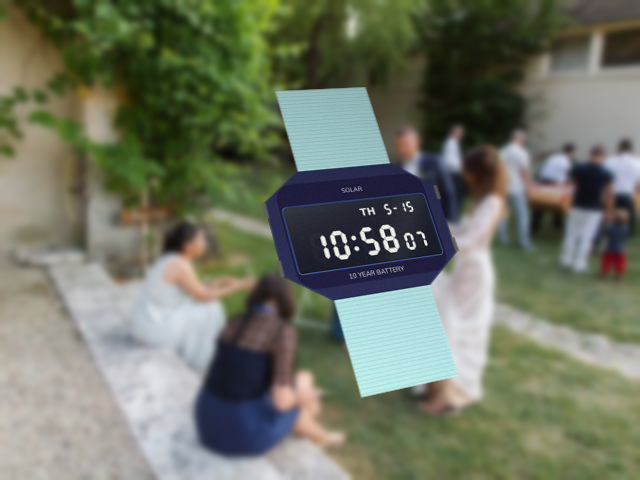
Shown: 10:58:07
